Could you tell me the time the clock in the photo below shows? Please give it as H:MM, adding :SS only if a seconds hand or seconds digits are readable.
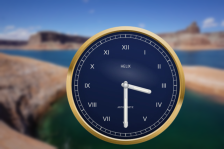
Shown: 3:30
